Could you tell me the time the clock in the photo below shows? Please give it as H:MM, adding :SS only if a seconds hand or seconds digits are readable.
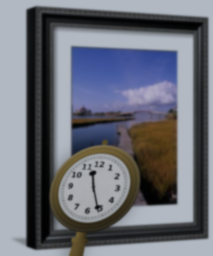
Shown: 11:26
